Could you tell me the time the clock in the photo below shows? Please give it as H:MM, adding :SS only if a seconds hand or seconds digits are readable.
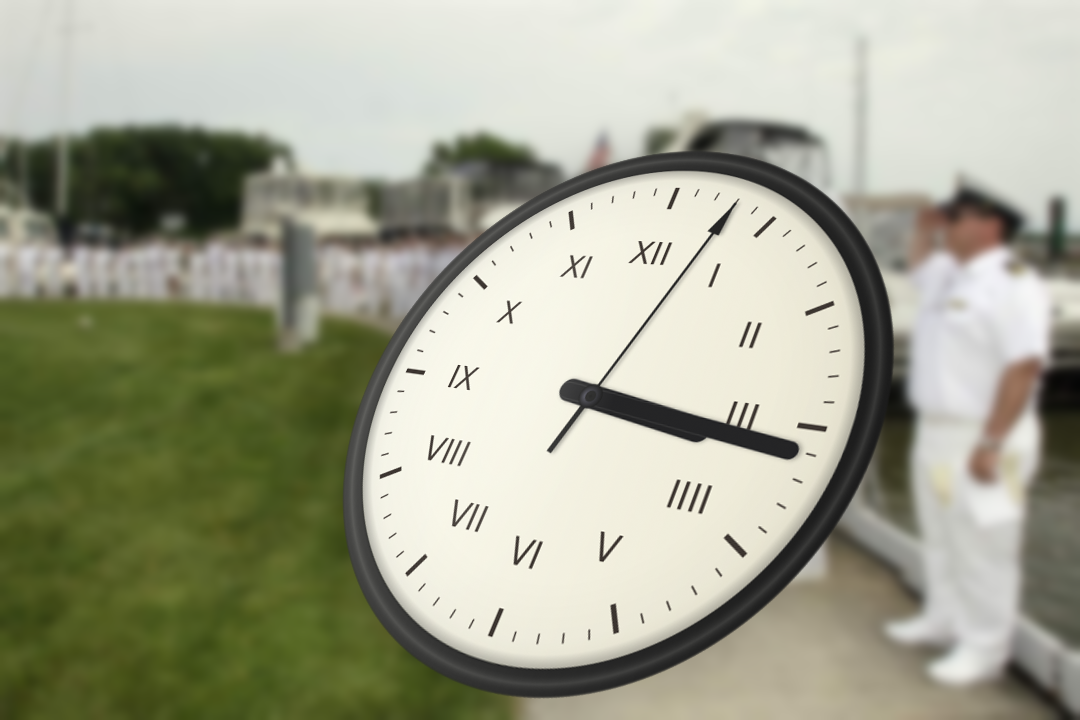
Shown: 3:16:03
